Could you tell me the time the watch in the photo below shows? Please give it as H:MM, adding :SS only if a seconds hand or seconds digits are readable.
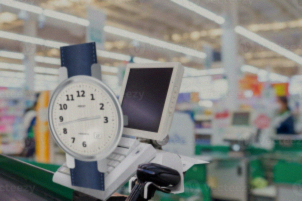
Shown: 2:43
